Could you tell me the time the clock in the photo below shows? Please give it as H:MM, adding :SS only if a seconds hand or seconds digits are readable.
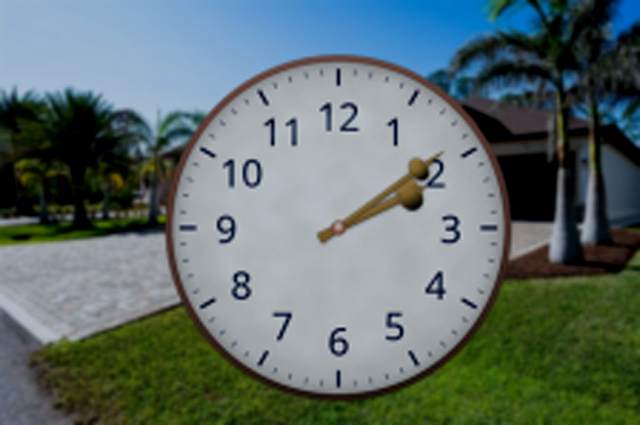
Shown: 2:09
